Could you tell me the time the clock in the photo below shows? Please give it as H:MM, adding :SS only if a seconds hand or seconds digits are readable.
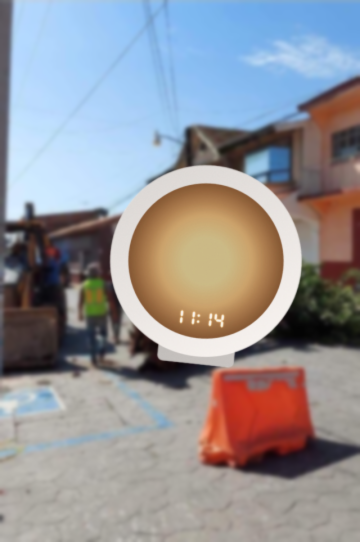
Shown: 11:14
